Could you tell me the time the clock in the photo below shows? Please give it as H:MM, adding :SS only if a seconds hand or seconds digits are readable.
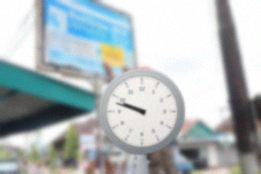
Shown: 9:48
